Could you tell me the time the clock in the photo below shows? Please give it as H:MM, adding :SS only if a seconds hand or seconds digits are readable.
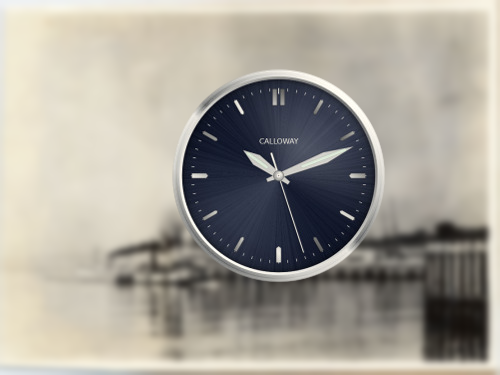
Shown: 10:11:27
